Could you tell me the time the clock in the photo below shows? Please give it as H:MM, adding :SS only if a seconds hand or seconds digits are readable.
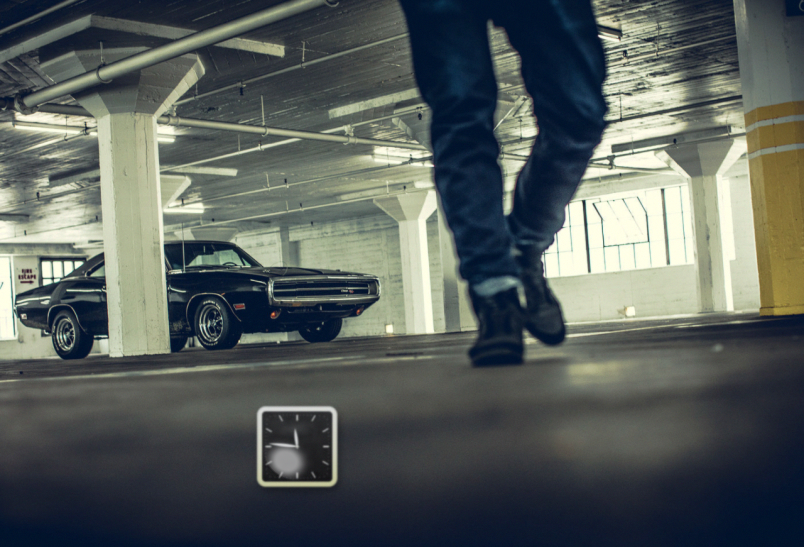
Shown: 11:46
